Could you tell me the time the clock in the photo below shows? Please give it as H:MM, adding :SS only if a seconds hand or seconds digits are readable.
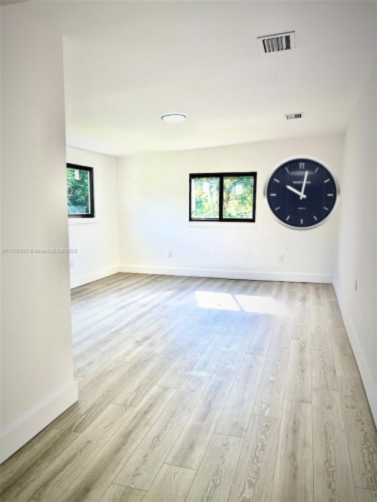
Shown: 10:02
